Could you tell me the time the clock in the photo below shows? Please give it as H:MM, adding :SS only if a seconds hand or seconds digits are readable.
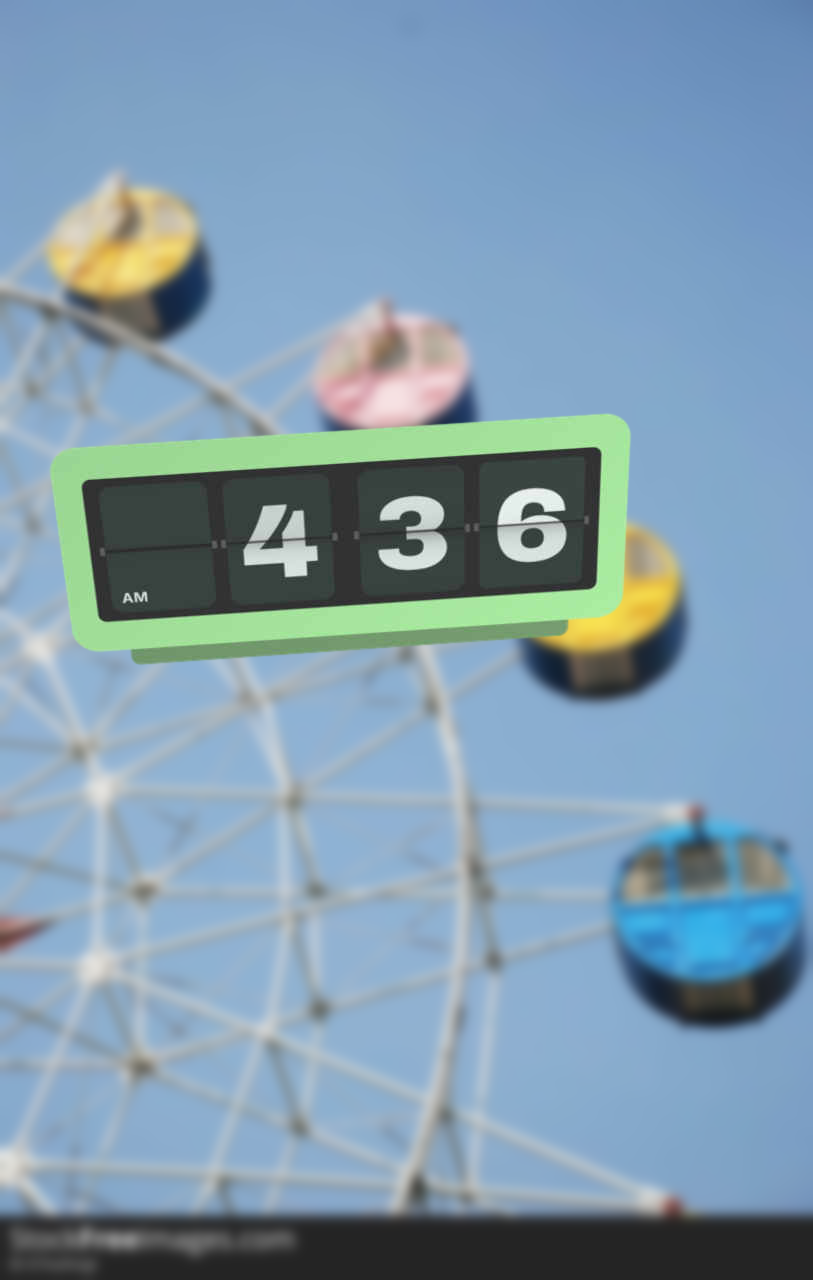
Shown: 4:36
